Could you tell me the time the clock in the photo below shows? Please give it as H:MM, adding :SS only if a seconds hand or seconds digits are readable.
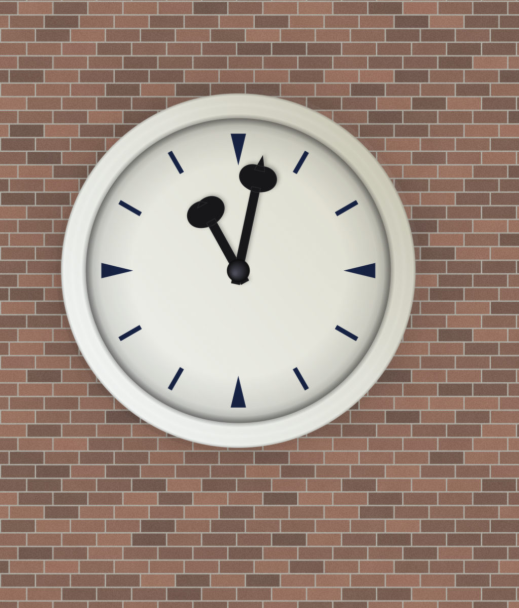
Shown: 11:02
